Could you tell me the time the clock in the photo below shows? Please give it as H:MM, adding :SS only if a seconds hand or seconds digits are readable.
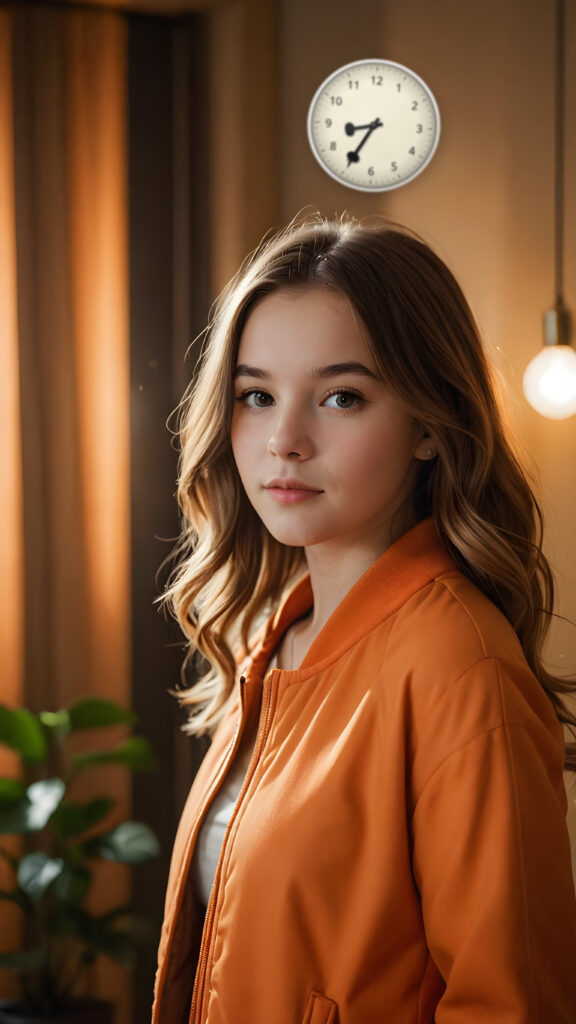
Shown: 8:35
